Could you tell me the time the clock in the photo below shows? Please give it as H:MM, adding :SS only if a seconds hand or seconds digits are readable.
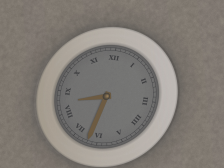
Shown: 8:32
